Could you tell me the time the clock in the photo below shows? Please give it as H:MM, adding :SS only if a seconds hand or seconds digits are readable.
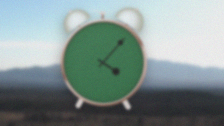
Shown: 4:07
